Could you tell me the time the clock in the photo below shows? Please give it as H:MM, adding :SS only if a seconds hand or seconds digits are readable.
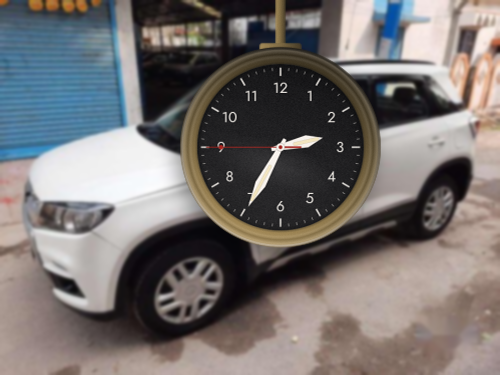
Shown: 2:34:45
